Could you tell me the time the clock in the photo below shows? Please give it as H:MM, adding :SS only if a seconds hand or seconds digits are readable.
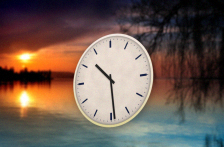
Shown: 10:29
